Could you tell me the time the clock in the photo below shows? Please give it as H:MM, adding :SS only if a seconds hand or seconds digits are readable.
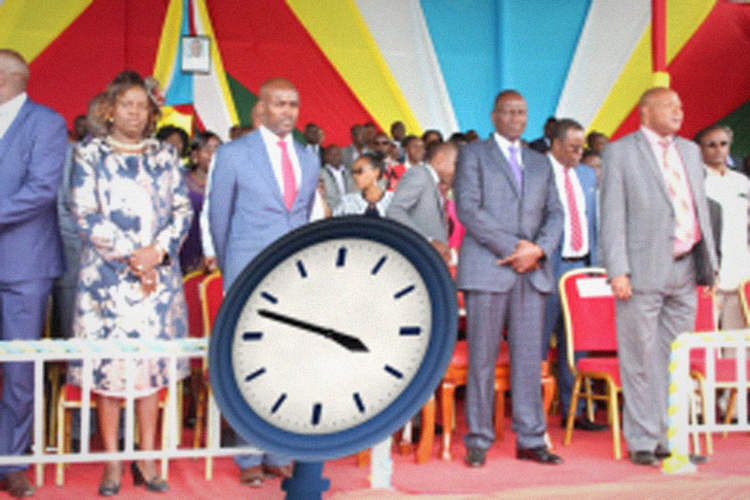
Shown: 3:48
